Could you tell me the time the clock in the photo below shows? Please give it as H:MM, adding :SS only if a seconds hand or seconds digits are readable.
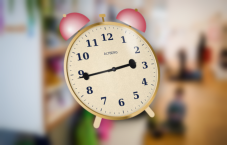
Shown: 2:44
